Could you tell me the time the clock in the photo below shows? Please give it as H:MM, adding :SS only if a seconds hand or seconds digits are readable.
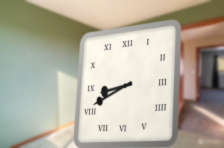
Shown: 8:41
